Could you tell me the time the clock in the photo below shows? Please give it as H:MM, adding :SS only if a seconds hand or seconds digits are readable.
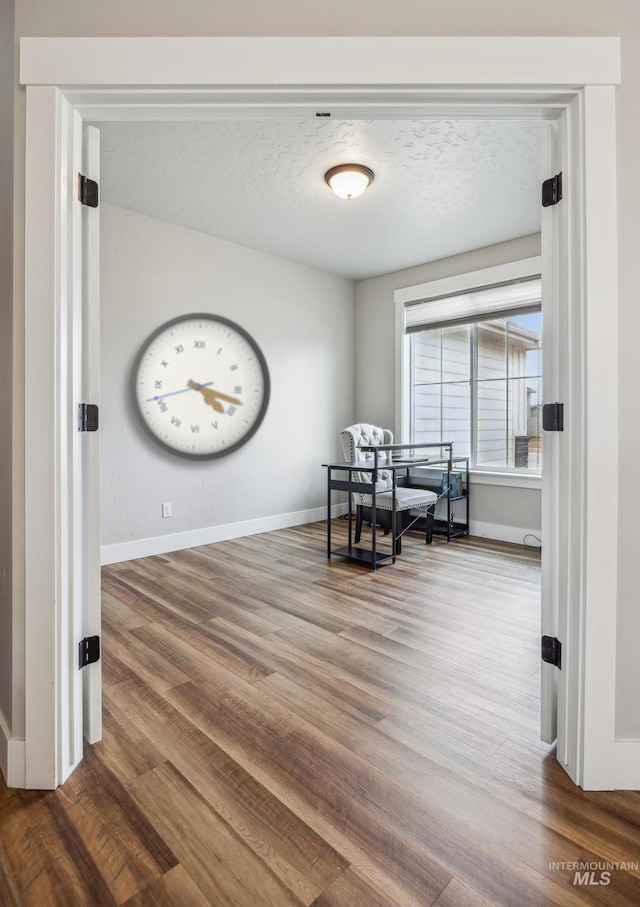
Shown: 4:17:42
